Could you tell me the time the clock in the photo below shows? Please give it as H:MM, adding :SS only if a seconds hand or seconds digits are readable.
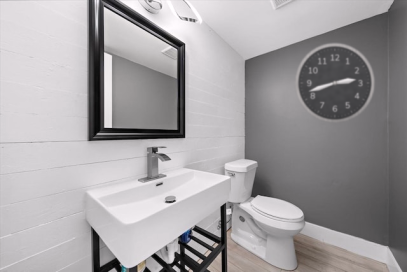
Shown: 2:42
